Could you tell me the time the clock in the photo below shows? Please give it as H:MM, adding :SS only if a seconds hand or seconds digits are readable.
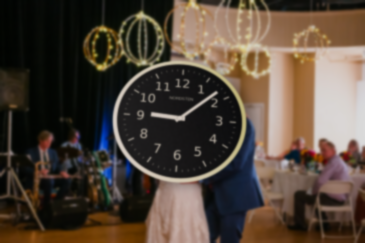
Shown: 9:08
